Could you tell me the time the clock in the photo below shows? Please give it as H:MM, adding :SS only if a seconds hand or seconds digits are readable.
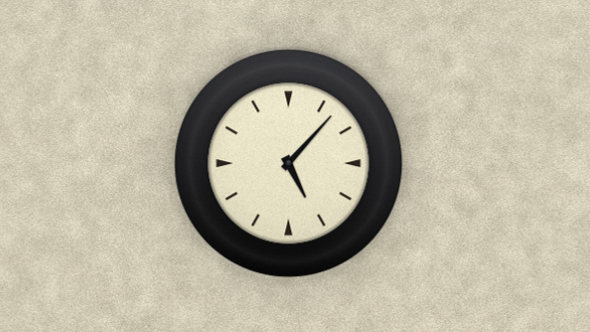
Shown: 5:07
